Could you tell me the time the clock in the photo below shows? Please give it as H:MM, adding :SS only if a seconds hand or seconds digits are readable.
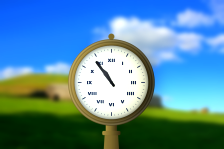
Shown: 10:54
